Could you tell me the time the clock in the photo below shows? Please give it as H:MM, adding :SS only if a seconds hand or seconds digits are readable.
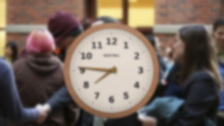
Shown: 7:46
